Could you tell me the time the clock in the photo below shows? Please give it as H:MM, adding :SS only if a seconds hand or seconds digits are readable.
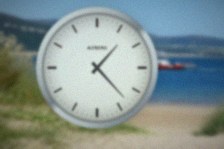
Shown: 1:23
